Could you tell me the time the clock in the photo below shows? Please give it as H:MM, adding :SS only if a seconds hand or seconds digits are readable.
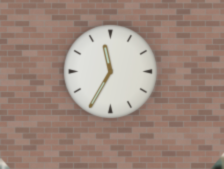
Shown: 11:35
